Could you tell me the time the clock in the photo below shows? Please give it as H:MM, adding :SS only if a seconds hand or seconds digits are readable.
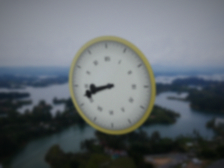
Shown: 8:42
